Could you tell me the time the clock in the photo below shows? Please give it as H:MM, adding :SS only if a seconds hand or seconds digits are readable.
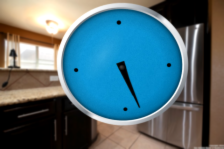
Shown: 5:27
